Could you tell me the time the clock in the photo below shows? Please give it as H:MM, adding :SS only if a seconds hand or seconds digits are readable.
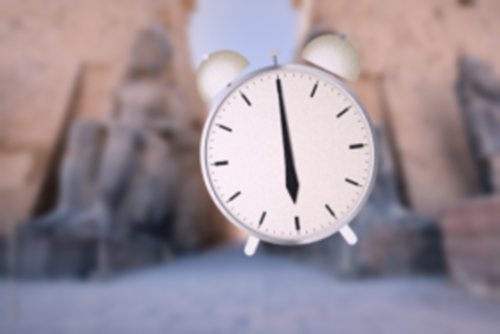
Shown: 6:00
